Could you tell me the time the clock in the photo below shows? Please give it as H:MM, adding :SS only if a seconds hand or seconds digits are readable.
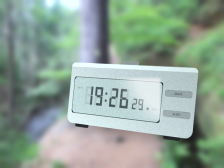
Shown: 19:26:29
